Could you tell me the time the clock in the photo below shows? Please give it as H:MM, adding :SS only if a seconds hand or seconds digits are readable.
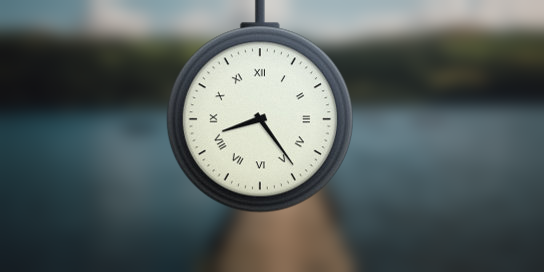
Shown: 8:24
